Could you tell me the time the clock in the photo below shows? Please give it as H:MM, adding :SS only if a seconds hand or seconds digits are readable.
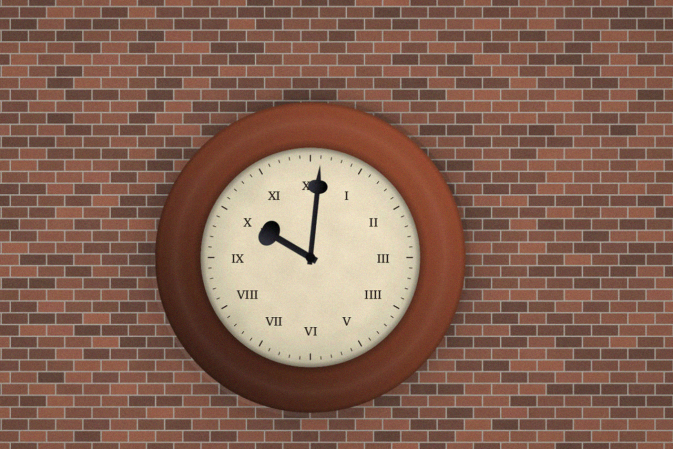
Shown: 10:01
